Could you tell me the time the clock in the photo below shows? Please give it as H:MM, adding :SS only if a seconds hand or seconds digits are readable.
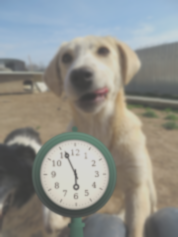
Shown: 5:56
